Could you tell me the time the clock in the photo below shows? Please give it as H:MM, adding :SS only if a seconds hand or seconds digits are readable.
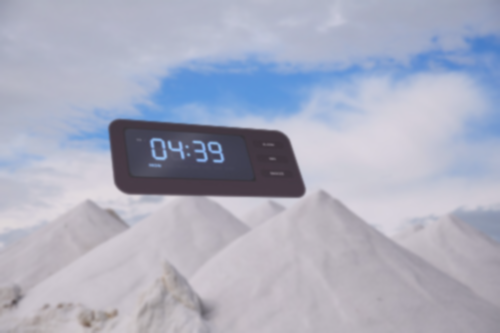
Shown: 4:39
